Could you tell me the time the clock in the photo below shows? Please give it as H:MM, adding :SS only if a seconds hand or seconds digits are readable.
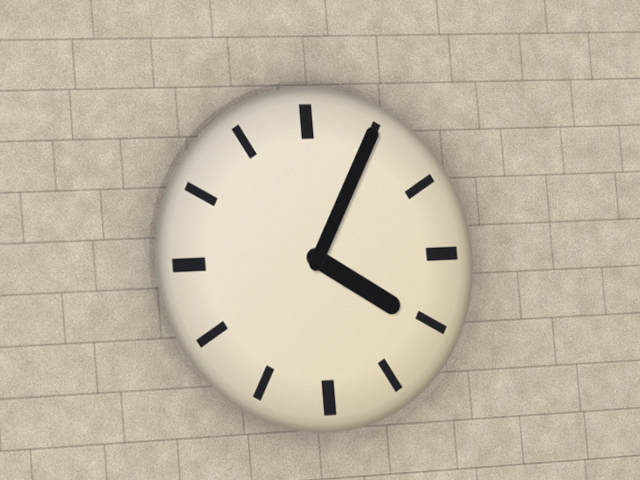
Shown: 4:05
